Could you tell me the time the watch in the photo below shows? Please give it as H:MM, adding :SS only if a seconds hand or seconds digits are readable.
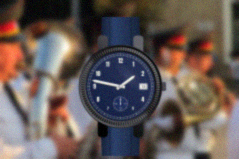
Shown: 1:47
